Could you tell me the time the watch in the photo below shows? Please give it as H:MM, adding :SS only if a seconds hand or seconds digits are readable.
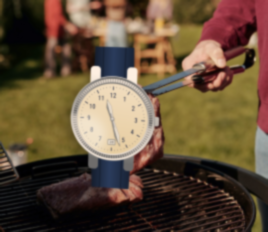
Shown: 11:27
